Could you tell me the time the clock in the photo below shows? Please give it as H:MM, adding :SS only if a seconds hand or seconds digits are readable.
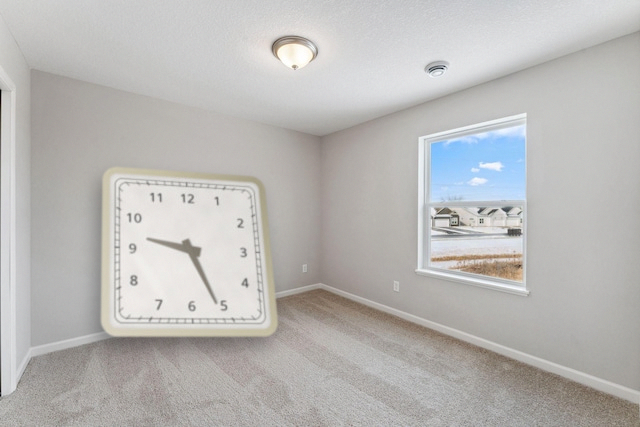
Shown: 9:26
